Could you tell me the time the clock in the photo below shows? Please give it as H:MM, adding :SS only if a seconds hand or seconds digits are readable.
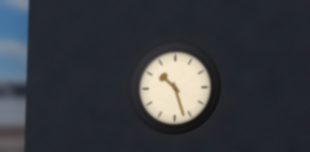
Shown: 10:27
